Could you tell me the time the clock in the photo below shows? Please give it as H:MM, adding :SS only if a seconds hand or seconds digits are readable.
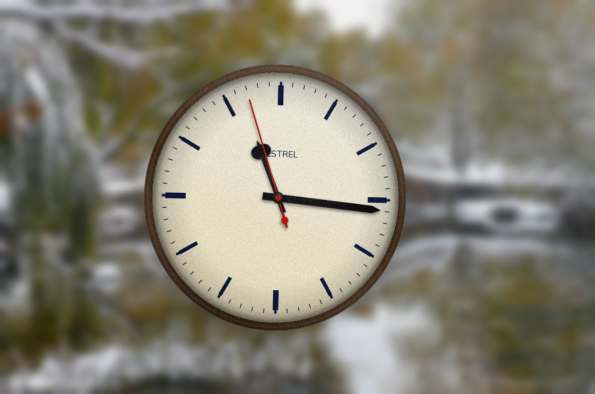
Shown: 11:15:57
